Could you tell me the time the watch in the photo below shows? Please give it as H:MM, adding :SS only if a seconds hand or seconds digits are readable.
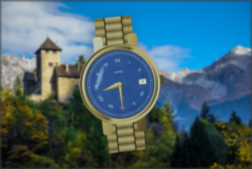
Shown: 8:30
